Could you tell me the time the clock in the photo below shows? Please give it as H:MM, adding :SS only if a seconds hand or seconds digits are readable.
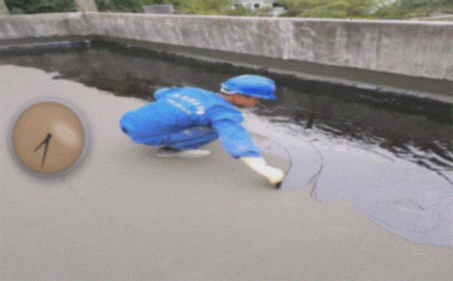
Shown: 7:32
